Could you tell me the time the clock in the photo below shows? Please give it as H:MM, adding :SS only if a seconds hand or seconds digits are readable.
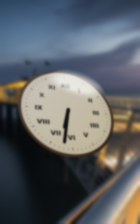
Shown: 6:32
